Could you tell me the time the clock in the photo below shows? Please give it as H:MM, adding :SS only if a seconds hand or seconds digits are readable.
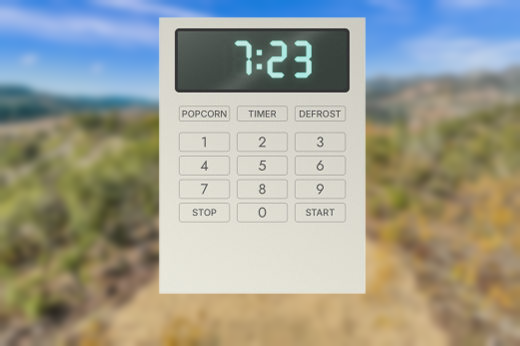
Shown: 7:23
